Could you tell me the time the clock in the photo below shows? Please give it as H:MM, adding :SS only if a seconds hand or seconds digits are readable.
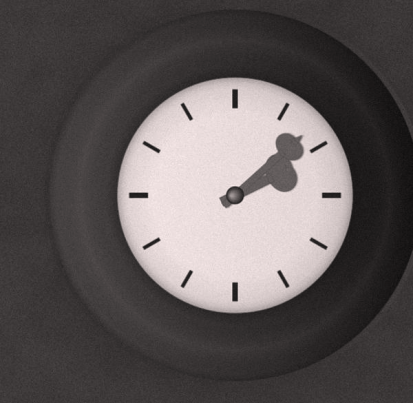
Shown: 2:08
